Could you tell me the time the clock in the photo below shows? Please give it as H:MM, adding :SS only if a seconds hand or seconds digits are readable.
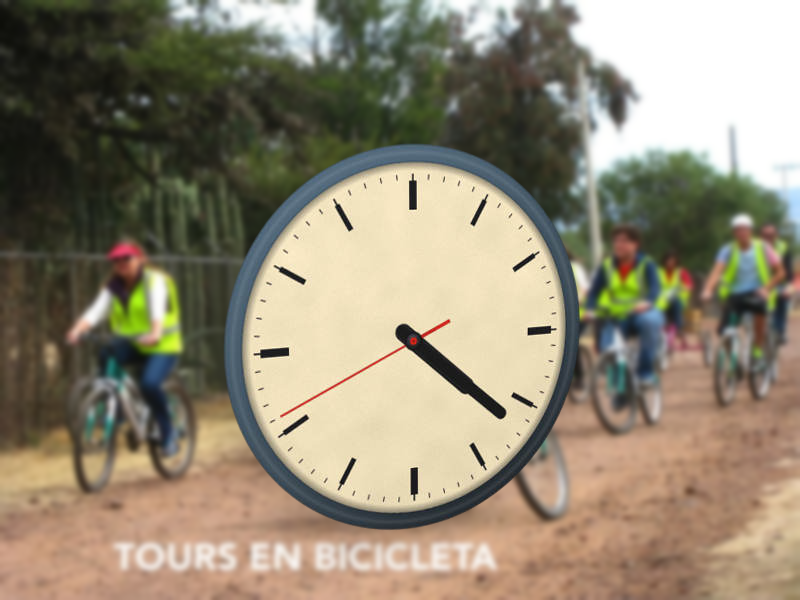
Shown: 4:21:41
